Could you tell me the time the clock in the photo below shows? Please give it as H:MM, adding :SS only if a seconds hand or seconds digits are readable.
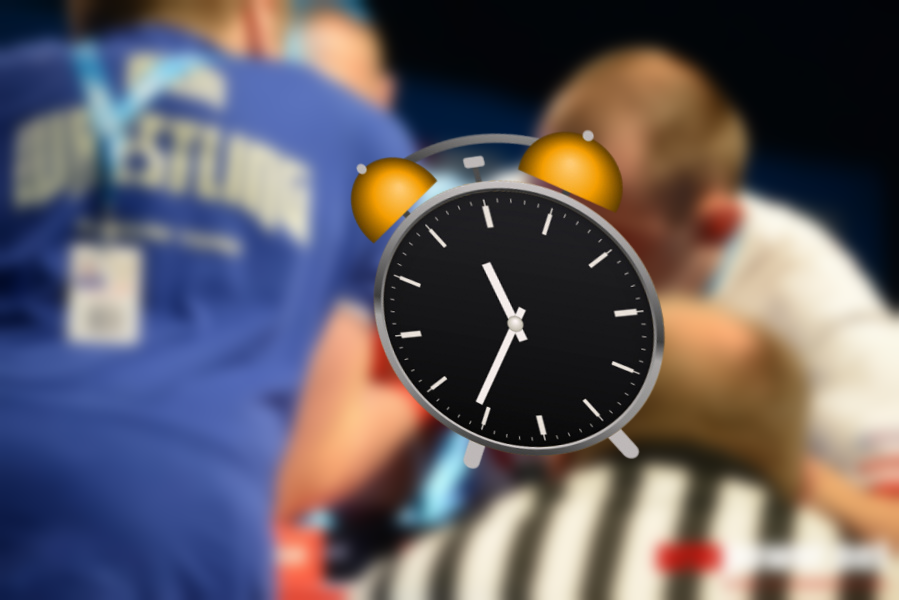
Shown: 11:36
